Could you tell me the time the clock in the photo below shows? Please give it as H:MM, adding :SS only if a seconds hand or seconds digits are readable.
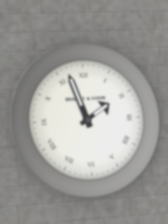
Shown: 1:57
